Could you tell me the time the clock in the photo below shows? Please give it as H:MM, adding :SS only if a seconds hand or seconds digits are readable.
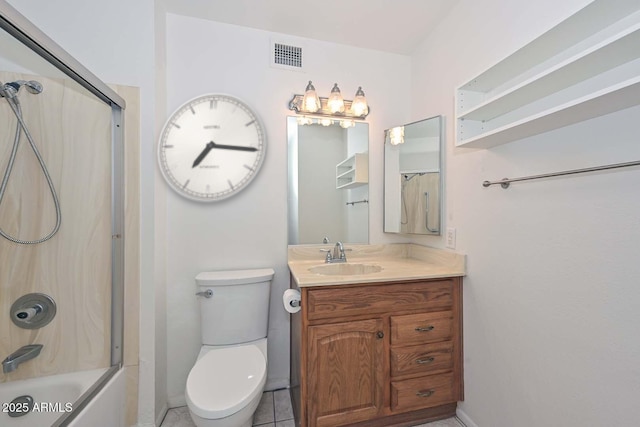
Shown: 7:16
